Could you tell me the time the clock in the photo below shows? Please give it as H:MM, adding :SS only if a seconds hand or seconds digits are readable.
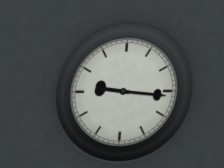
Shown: 9:16
